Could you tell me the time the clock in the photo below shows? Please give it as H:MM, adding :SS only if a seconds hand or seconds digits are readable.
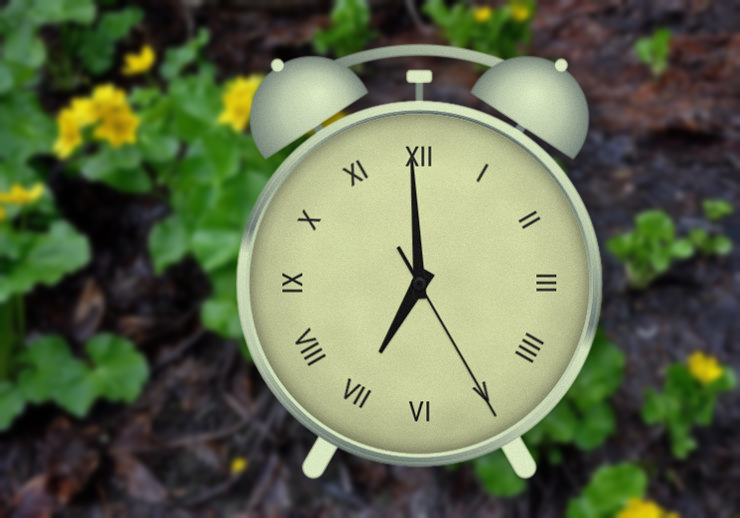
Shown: 6:59:25
